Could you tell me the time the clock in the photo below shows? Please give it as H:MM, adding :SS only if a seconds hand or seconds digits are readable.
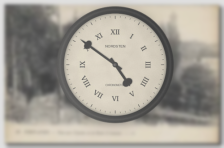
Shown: 4:51
